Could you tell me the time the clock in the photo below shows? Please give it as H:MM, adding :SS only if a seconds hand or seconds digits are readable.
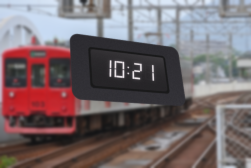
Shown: 10:21
